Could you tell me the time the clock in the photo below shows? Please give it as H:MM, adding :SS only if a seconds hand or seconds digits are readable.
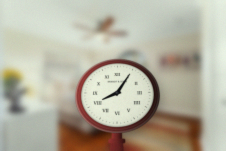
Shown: 8:05
